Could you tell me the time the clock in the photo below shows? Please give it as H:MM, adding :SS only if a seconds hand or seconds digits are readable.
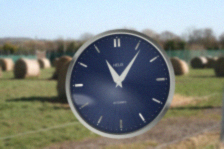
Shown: 11:06
